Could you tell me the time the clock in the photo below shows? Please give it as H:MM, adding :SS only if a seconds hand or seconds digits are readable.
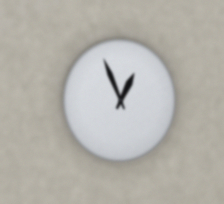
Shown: 12:56
